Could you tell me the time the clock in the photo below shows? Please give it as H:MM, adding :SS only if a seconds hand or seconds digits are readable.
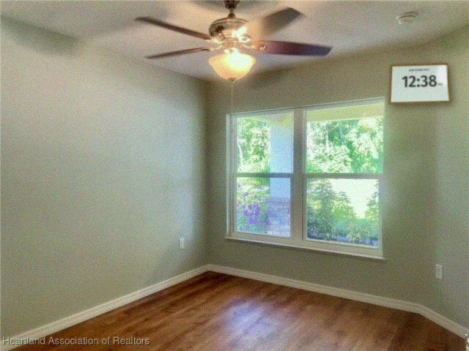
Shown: 12:38
